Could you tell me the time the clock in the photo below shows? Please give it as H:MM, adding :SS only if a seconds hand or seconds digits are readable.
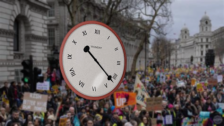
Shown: 10:22
